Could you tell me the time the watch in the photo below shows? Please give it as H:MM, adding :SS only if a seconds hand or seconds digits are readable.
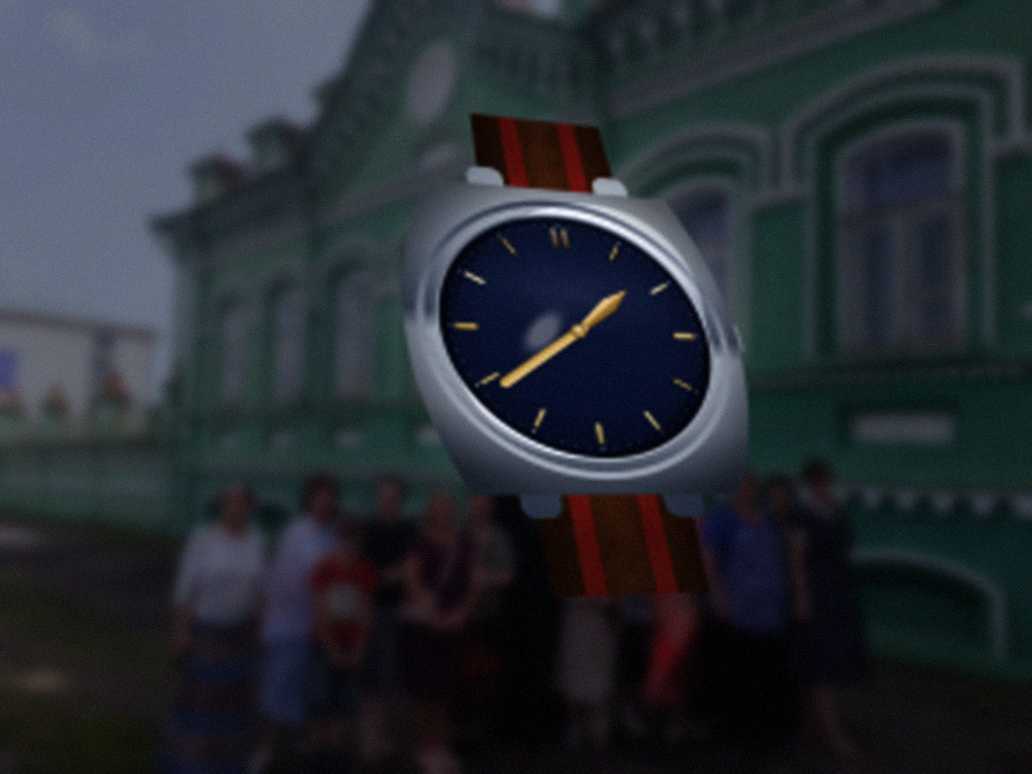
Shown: 1:39
